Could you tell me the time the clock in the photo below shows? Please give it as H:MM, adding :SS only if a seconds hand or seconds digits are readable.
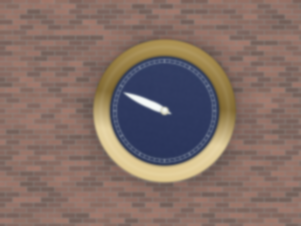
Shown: 9:49
